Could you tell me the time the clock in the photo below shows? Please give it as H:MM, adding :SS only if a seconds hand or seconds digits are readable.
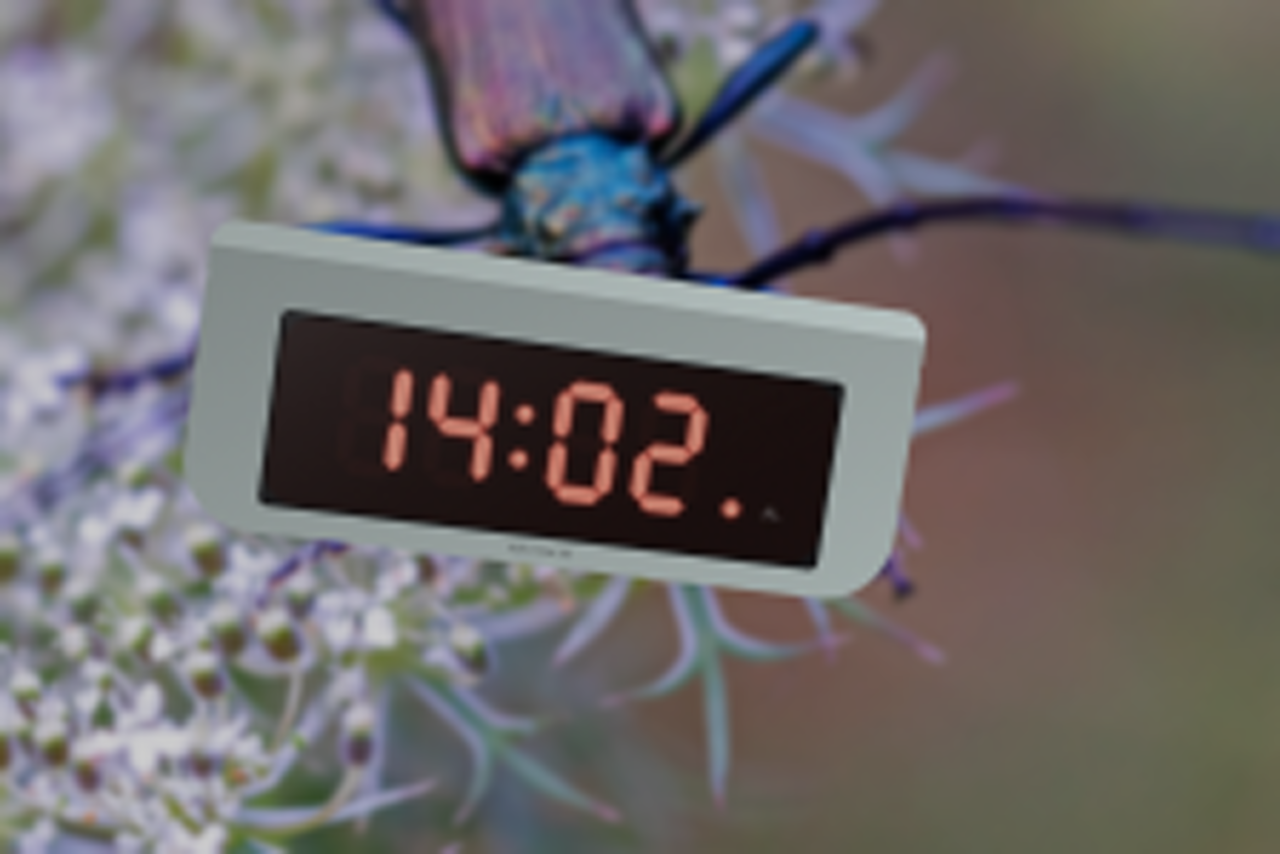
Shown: 14:02
